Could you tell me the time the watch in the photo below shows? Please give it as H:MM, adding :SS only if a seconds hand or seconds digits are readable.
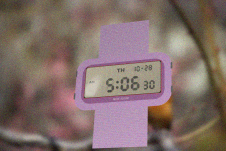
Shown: 5:06:30
